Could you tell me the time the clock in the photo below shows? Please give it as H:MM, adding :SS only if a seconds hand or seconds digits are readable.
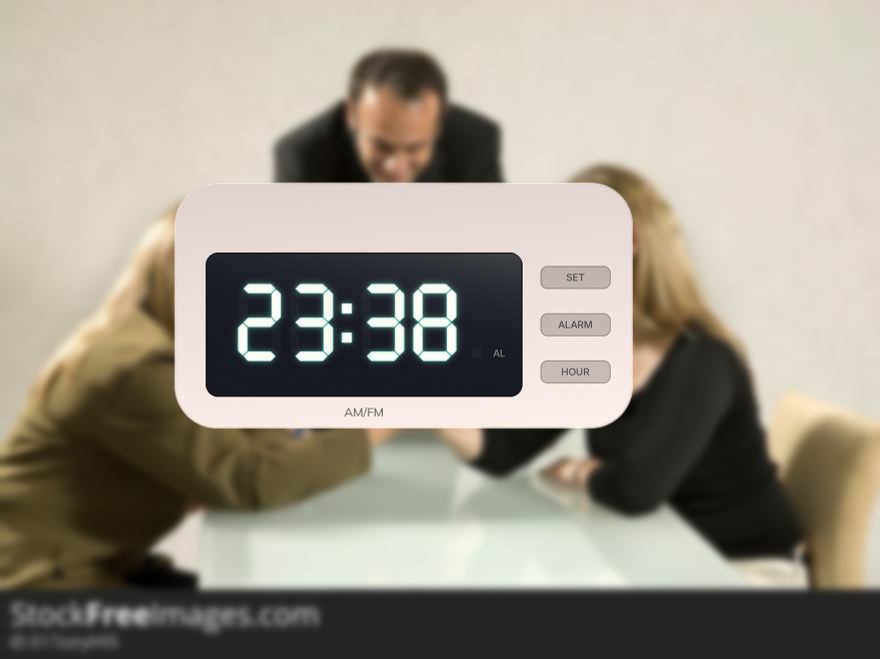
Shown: 23:38
